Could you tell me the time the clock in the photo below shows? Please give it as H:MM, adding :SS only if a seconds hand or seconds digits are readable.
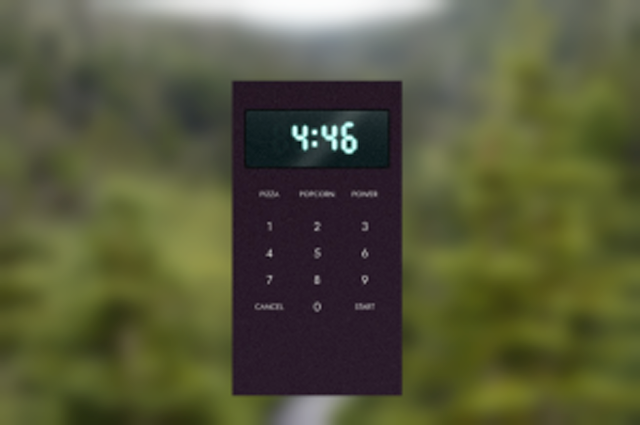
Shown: 4:46
